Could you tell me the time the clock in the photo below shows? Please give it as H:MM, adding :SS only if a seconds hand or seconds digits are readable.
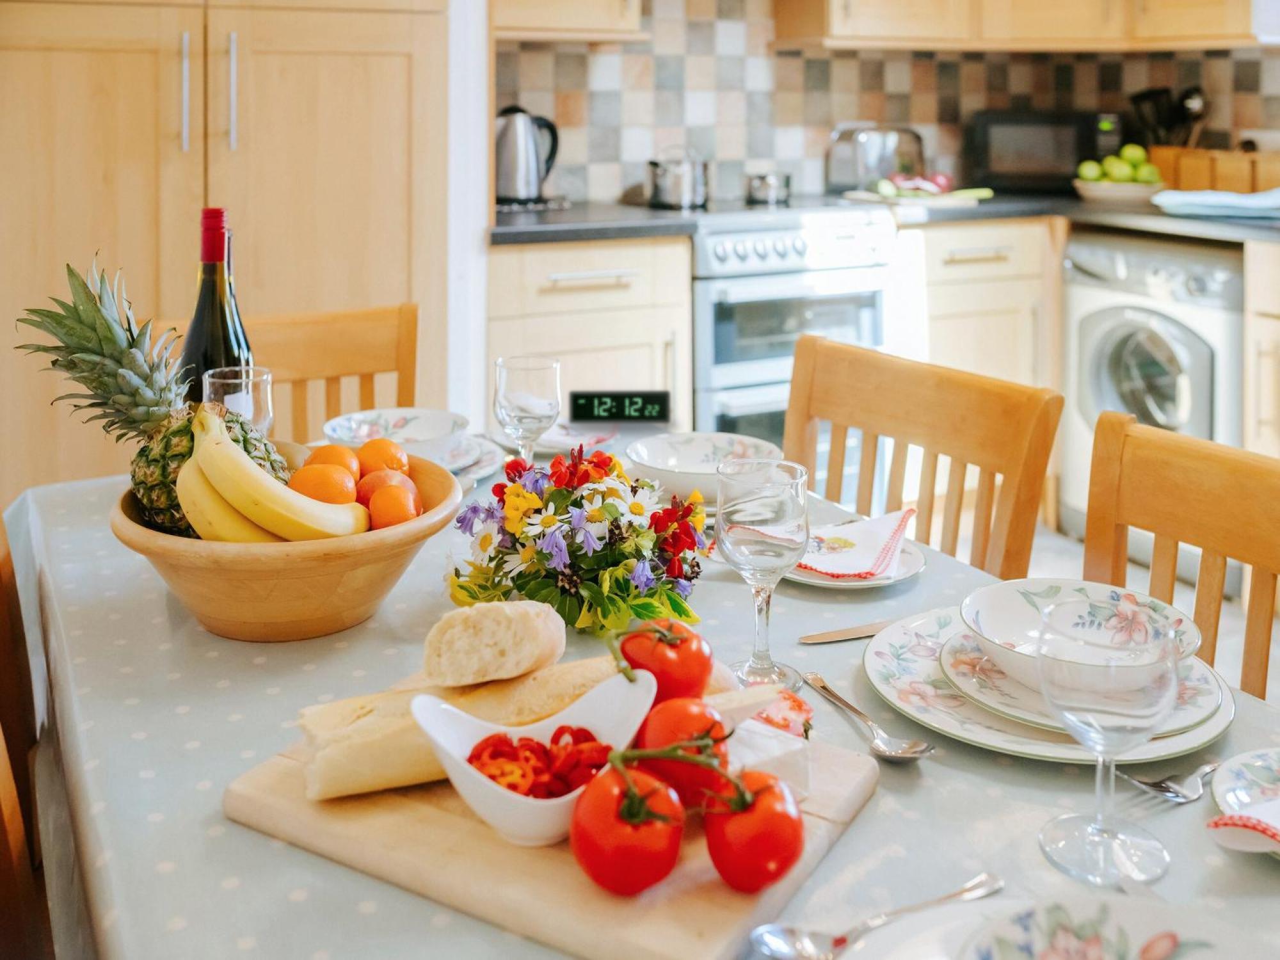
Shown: 12:12
